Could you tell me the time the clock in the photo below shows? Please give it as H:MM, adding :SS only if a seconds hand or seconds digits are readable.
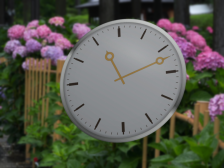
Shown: 11:12
